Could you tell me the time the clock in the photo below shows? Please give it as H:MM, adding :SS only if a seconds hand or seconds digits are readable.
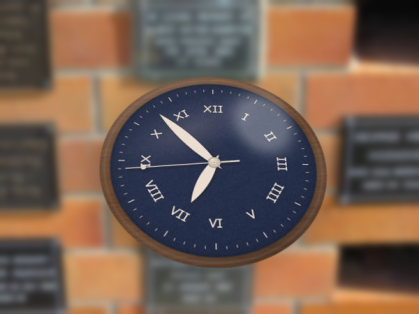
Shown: 6:52:44
